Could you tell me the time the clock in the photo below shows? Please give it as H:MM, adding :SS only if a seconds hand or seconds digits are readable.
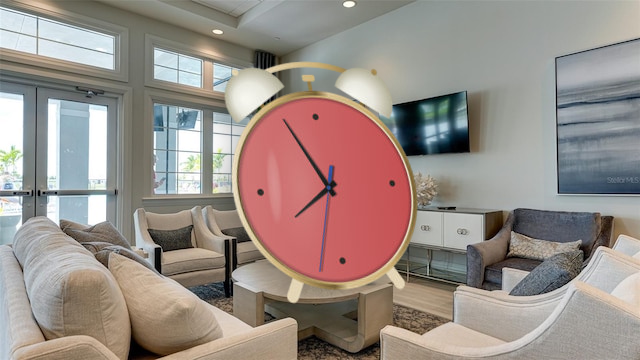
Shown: 7:55:33
